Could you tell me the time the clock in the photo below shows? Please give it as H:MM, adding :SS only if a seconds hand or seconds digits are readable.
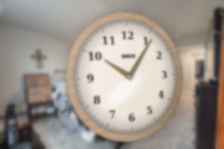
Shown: 10:06
